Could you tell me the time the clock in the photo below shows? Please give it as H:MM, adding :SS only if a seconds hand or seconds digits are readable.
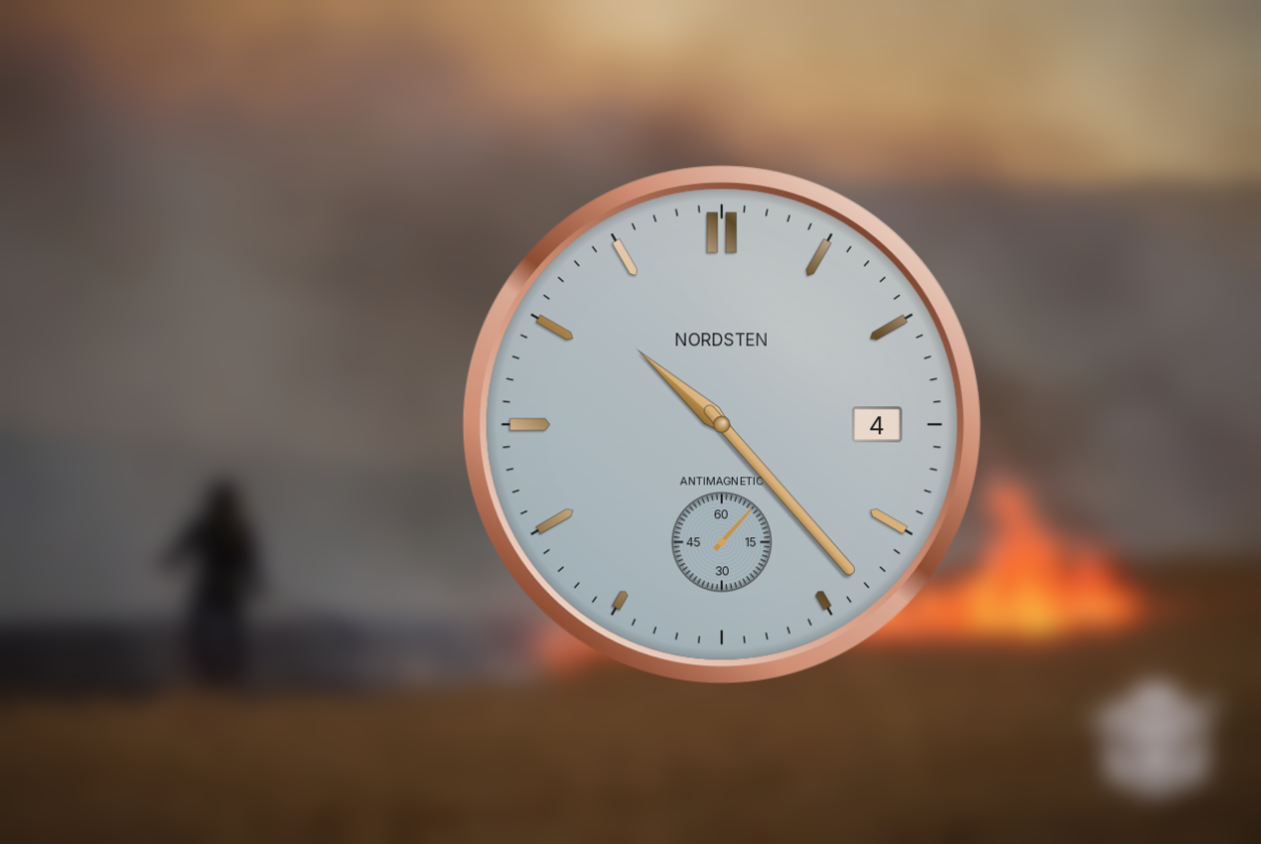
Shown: 10:23:07
